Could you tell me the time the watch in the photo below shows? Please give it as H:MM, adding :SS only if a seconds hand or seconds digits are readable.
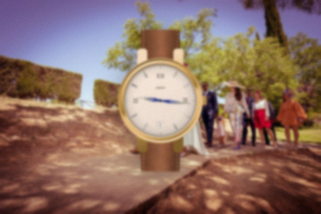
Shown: 9:16
